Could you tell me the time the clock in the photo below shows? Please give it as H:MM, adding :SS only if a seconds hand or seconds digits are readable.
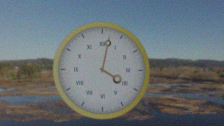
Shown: 4:02
